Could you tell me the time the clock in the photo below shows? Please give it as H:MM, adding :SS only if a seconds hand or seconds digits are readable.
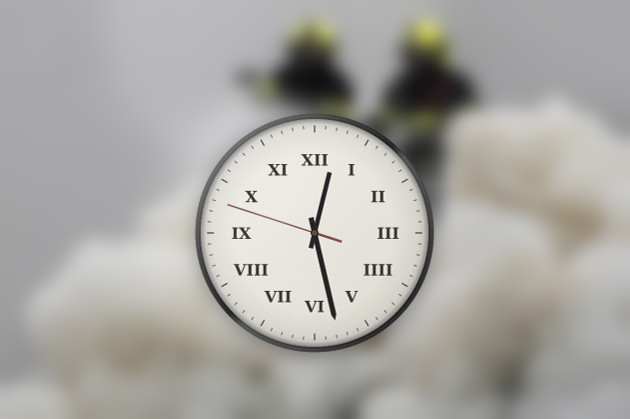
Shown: 12:27:48
